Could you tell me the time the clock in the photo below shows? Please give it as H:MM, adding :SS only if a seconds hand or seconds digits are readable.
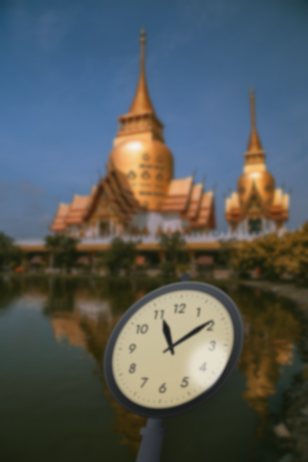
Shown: 11:09
